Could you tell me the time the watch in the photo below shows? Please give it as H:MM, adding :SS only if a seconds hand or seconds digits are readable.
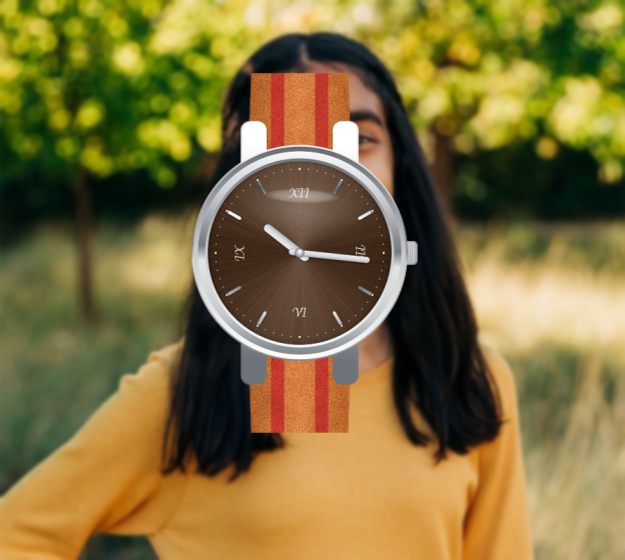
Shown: 10:16
